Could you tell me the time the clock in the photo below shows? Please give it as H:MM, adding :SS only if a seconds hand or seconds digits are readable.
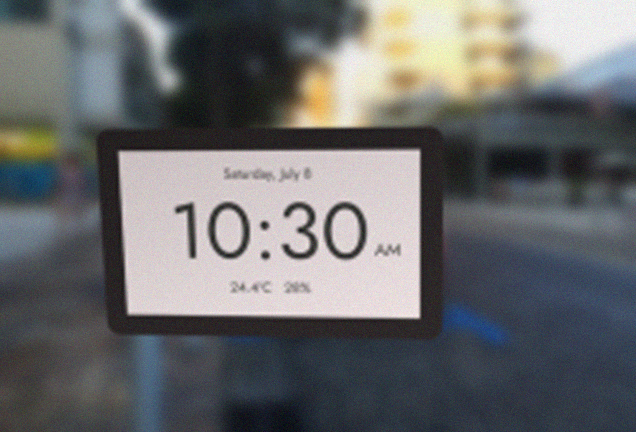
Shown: 10:30
